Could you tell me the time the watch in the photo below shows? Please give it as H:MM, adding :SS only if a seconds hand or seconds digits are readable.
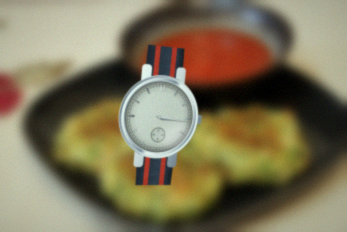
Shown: 3:16
